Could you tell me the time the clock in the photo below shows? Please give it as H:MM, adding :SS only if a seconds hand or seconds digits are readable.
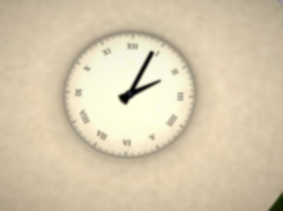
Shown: 2:04
